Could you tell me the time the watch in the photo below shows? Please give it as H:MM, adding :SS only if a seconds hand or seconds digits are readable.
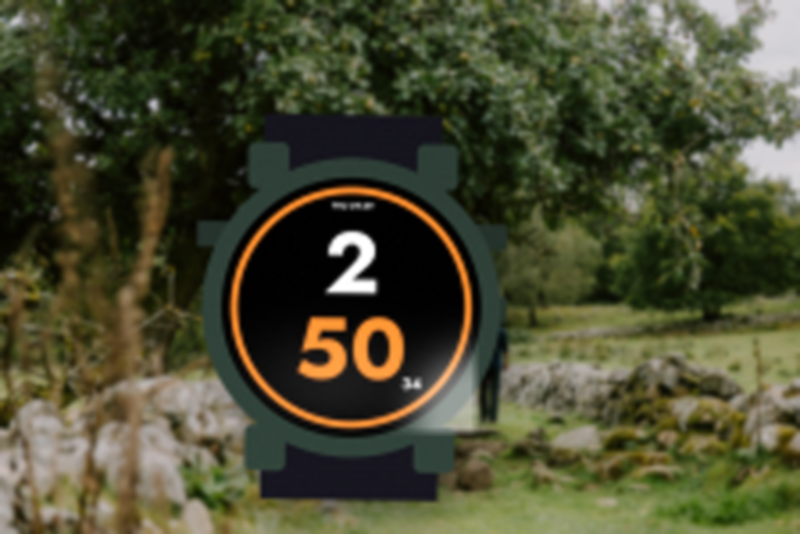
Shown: 2:50
